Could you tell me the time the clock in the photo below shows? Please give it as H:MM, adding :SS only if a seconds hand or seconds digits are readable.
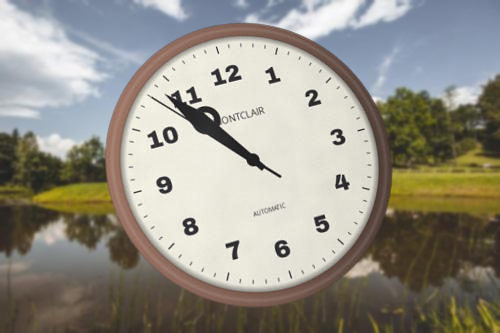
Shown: 10:53:53
